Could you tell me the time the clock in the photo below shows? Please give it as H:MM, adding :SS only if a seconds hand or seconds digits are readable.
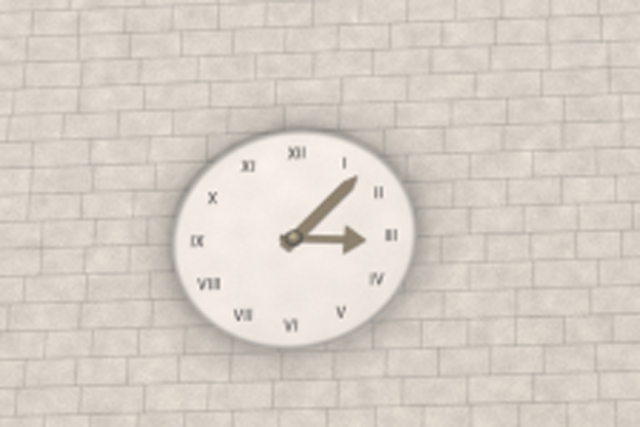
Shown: 3:07
